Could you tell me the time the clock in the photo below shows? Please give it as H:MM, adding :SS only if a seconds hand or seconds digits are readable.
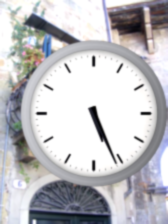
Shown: 5:26
